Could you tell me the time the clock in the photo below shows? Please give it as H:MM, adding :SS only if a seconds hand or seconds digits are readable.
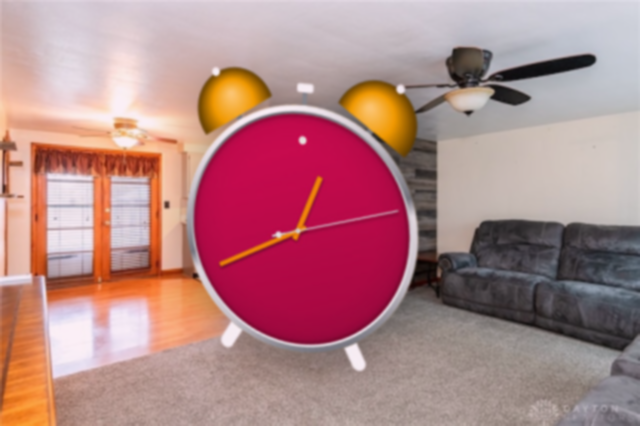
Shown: 12:40:12
